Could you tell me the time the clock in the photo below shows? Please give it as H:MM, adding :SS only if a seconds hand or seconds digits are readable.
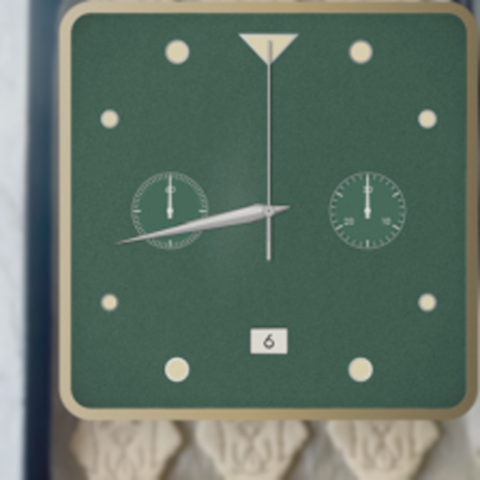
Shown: 8:43
